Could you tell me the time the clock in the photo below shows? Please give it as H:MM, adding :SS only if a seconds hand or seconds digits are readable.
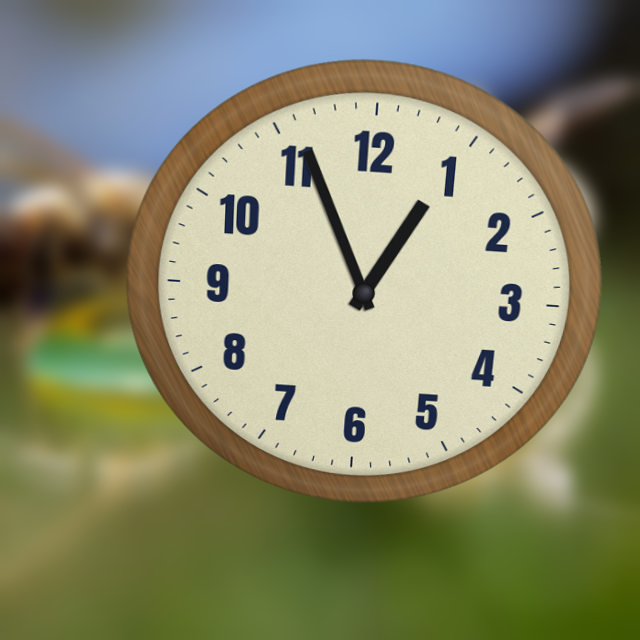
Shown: 12:56
